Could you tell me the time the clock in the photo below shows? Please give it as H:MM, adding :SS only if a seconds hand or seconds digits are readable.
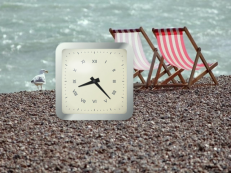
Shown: 8:23
